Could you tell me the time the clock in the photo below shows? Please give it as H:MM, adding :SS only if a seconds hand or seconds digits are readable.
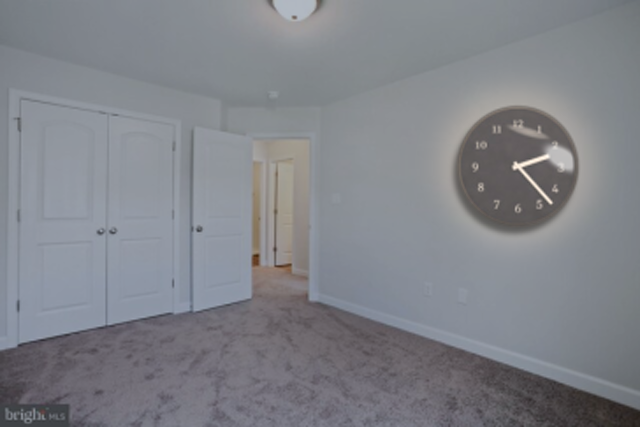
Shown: 2:23
